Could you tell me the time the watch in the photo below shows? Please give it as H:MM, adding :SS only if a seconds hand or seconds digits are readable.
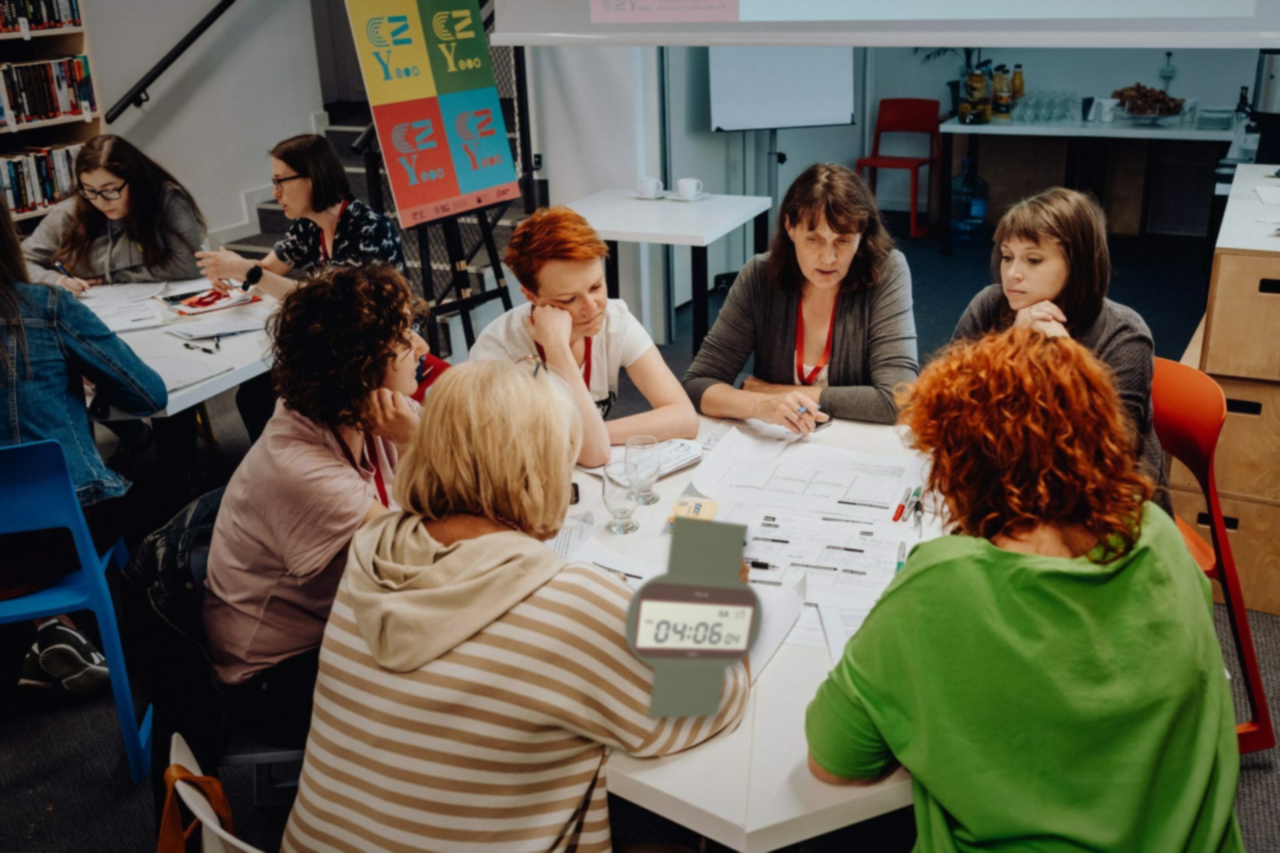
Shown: 4:06
